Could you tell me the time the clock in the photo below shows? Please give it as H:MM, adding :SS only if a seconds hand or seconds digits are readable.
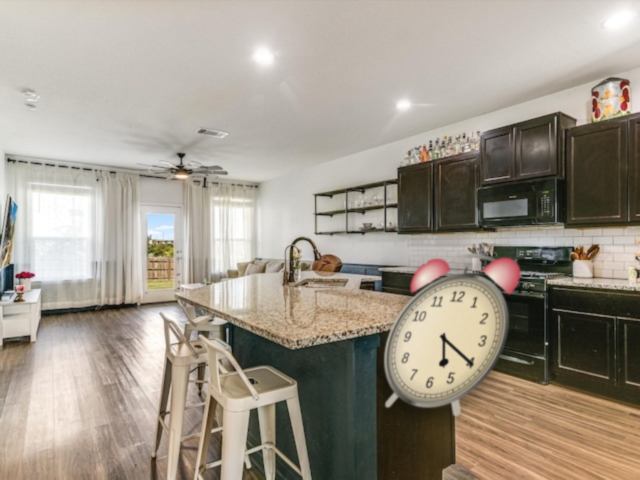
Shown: 5:20
